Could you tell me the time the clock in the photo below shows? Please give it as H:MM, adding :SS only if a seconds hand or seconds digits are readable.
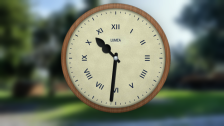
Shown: 10:31
